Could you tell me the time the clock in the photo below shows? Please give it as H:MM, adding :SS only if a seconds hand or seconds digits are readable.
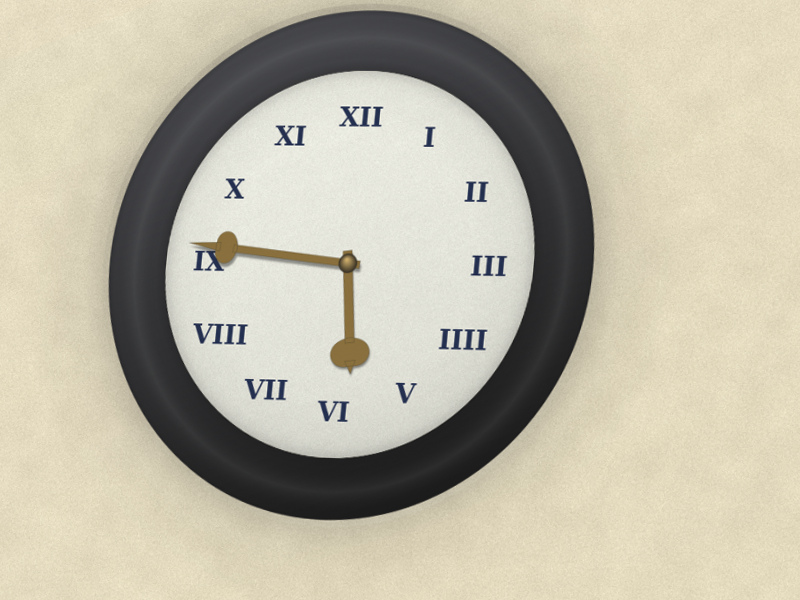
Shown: 5:46
